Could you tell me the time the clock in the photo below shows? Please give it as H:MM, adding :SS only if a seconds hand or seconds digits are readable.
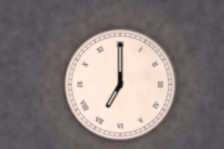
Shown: 7:00
